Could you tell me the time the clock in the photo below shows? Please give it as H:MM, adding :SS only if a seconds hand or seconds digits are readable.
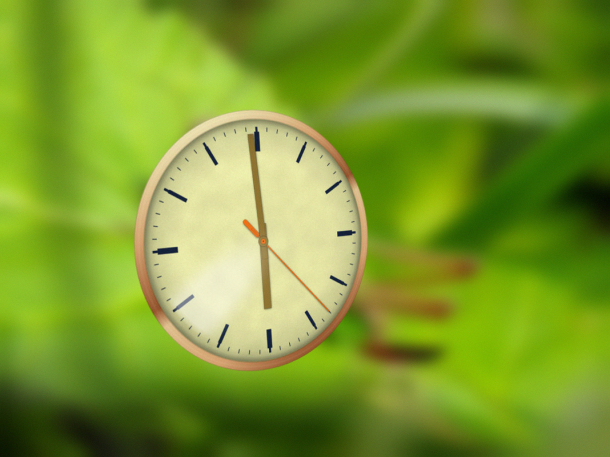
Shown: 5:59:23
